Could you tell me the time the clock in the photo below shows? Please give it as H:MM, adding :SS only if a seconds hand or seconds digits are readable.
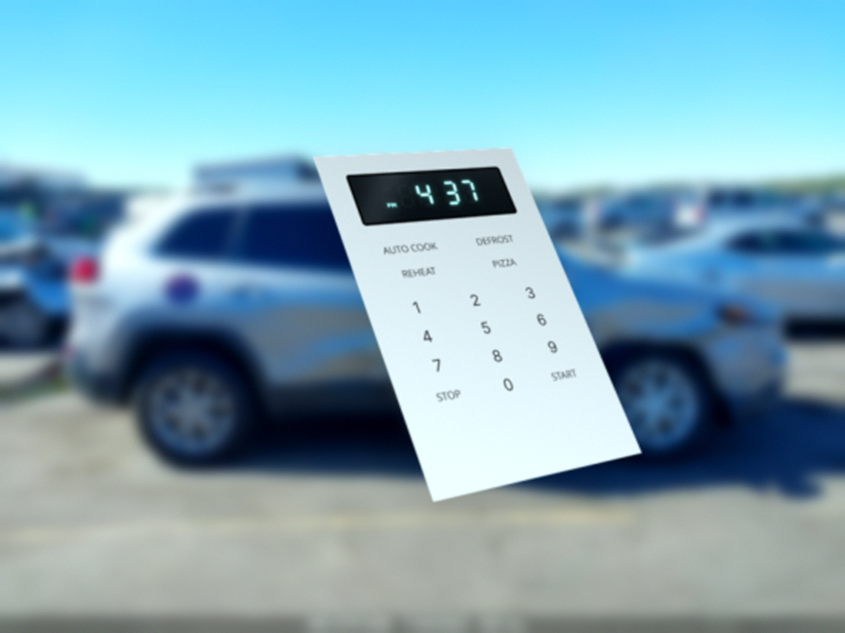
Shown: 4:37
